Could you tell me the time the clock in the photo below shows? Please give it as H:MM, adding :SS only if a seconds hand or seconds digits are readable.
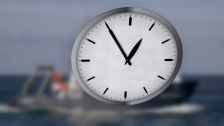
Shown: 12:55
